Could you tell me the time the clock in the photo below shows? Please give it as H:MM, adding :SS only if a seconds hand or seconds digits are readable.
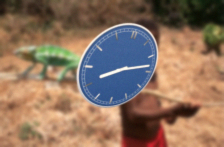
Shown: 8:13
